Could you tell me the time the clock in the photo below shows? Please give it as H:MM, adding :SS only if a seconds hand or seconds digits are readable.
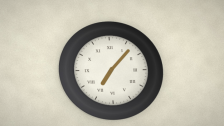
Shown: 7:07
